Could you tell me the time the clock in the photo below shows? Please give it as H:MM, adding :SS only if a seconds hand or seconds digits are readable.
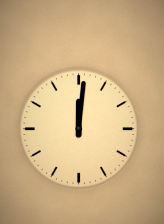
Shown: 12:01
